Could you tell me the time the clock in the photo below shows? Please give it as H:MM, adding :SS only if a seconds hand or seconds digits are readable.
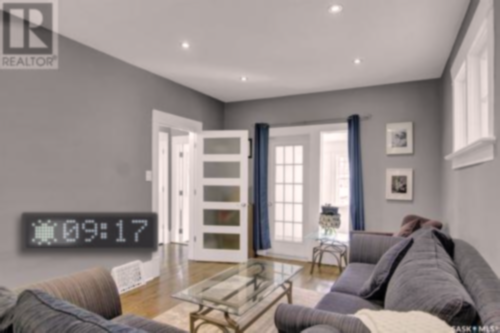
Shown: 9:17
